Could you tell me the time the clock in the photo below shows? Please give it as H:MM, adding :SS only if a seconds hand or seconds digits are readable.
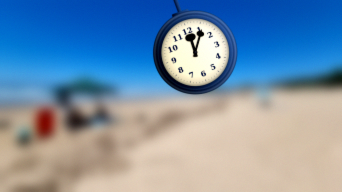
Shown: 12:06
